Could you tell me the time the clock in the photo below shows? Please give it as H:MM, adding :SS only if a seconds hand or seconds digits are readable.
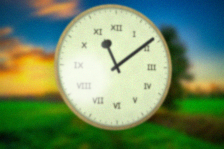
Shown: 11:09
